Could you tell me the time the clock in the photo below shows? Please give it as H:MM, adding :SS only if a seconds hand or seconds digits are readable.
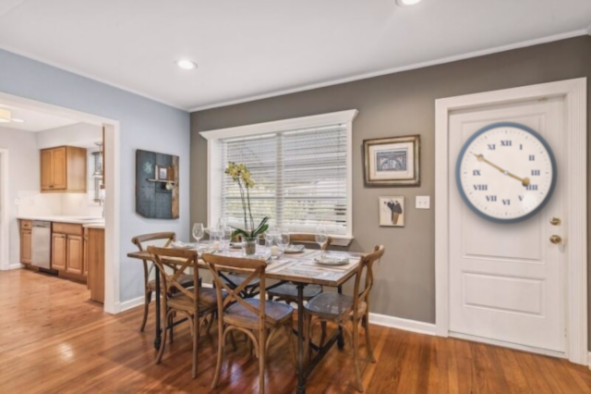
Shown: 3:50
